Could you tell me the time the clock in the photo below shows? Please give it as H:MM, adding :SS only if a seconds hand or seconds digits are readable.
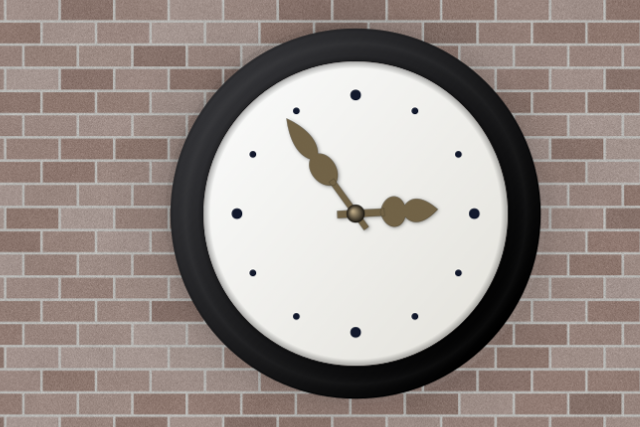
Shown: 2:54
